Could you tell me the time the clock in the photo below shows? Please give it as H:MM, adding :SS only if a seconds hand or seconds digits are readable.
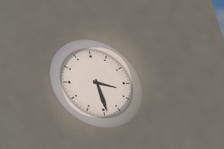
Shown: 3:29
